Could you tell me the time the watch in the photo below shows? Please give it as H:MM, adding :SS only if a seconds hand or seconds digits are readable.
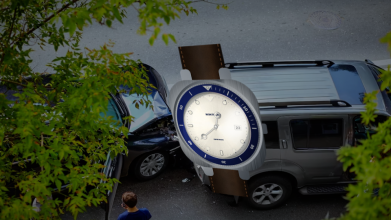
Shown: 12:39
